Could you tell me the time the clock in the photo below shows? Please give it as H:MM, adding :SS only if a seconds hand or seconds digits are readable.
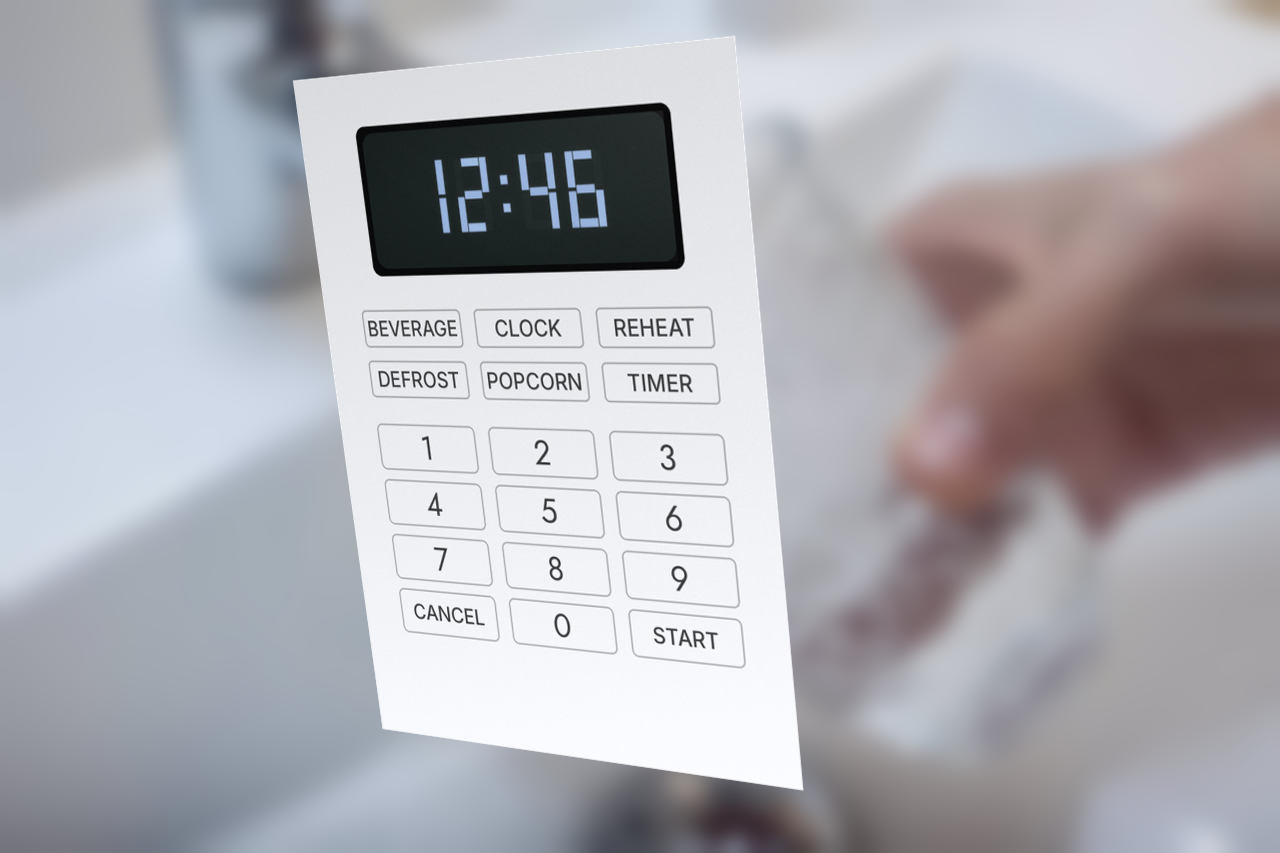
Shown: 12:46
